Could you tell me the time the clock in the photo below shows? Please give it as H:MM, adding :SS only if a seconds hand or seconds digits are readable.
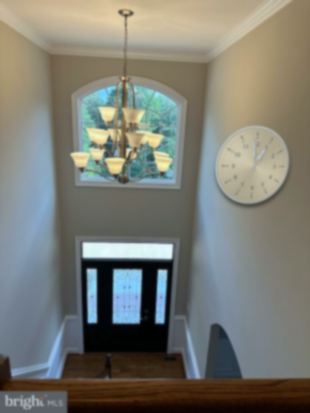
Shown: 12:59
